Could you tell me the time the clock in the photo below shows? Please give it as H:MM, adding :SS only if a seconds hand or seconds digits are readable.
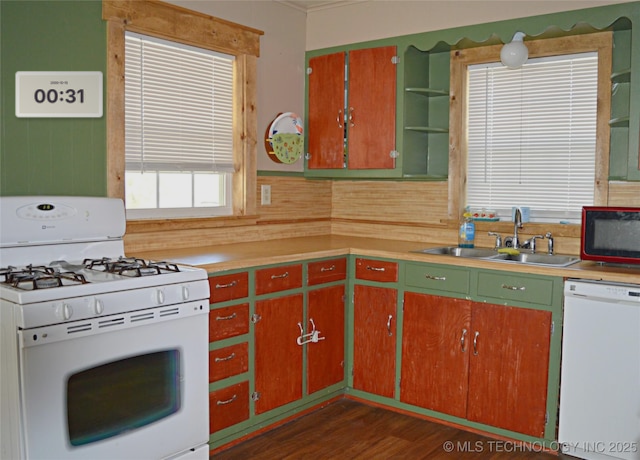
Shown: 0:31
